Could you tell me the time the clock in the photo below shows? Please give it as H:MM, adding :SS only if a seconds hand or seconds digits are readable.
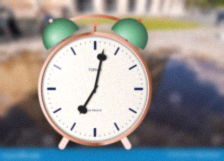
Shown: 7:02
